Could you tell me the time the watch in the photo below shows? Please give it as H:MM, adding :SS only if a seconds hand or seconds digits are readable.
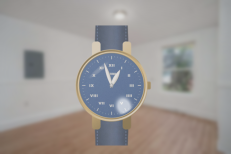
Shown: 12:57
